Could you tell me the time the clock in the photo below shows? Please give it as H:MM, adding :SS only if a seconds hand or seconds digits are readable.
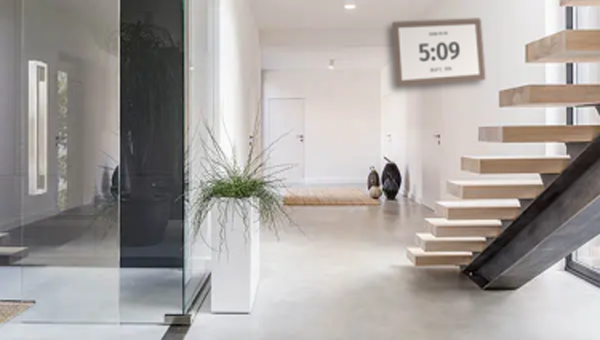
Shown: 5:09
